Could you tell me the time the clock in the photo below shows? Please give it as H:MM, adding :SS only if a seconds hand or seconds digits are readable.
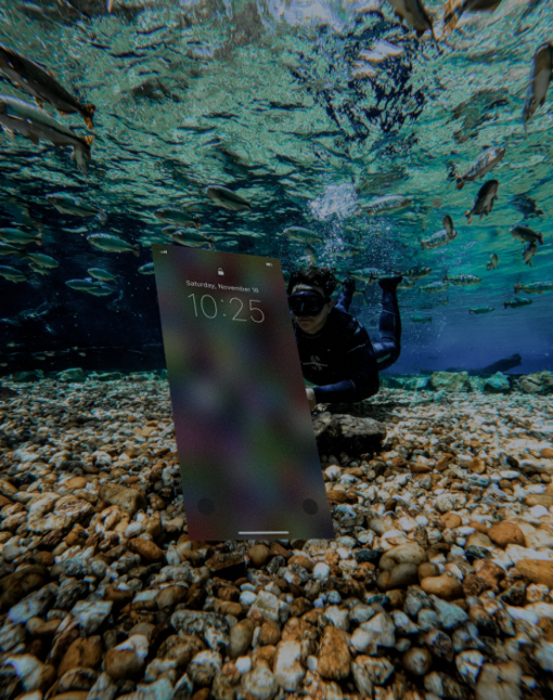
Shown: 10:25
